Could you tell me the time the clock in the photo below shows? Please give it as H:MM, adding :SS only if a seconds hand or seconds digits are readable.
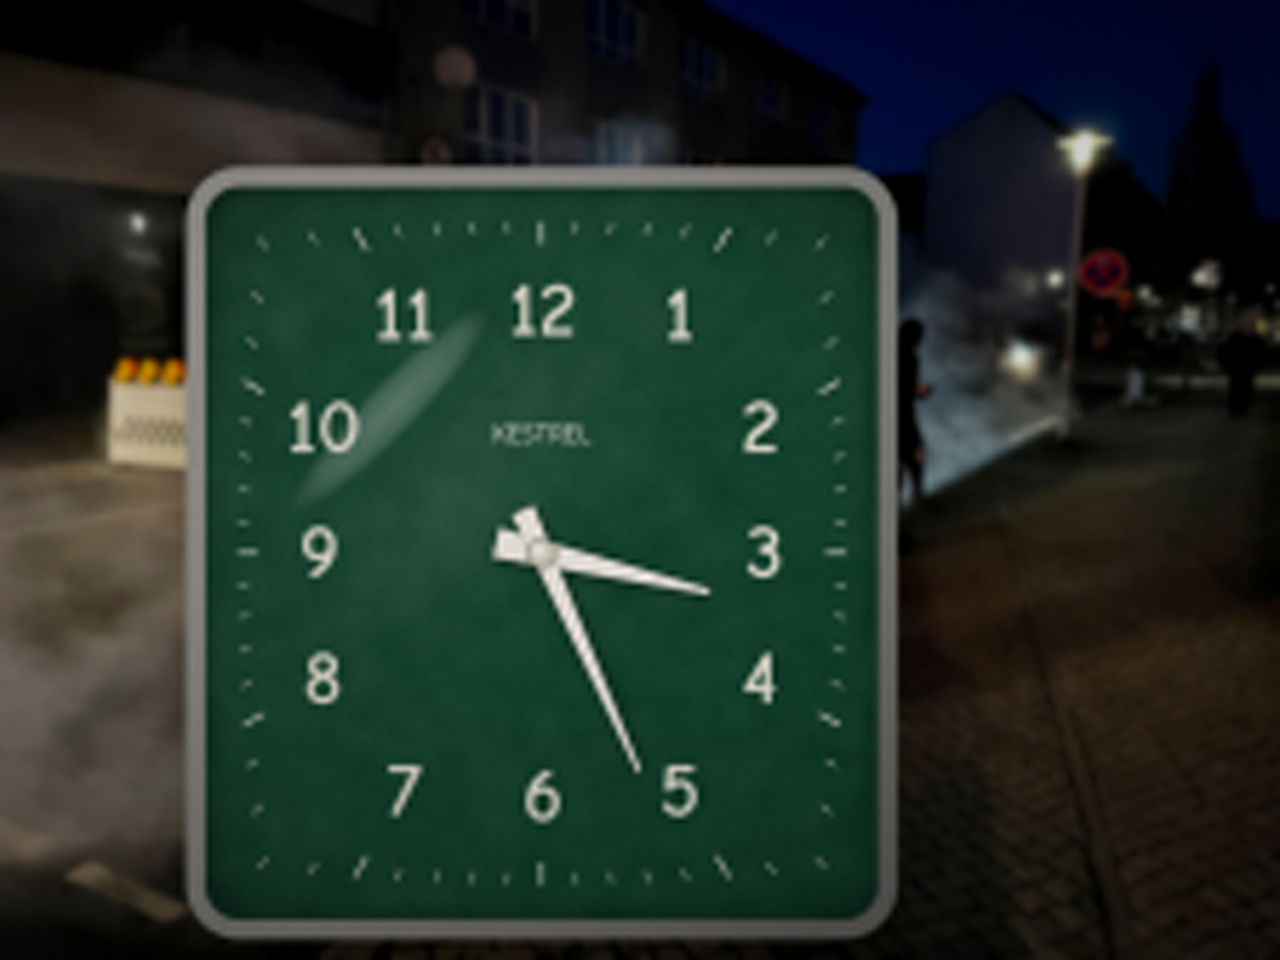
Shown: 3:26
